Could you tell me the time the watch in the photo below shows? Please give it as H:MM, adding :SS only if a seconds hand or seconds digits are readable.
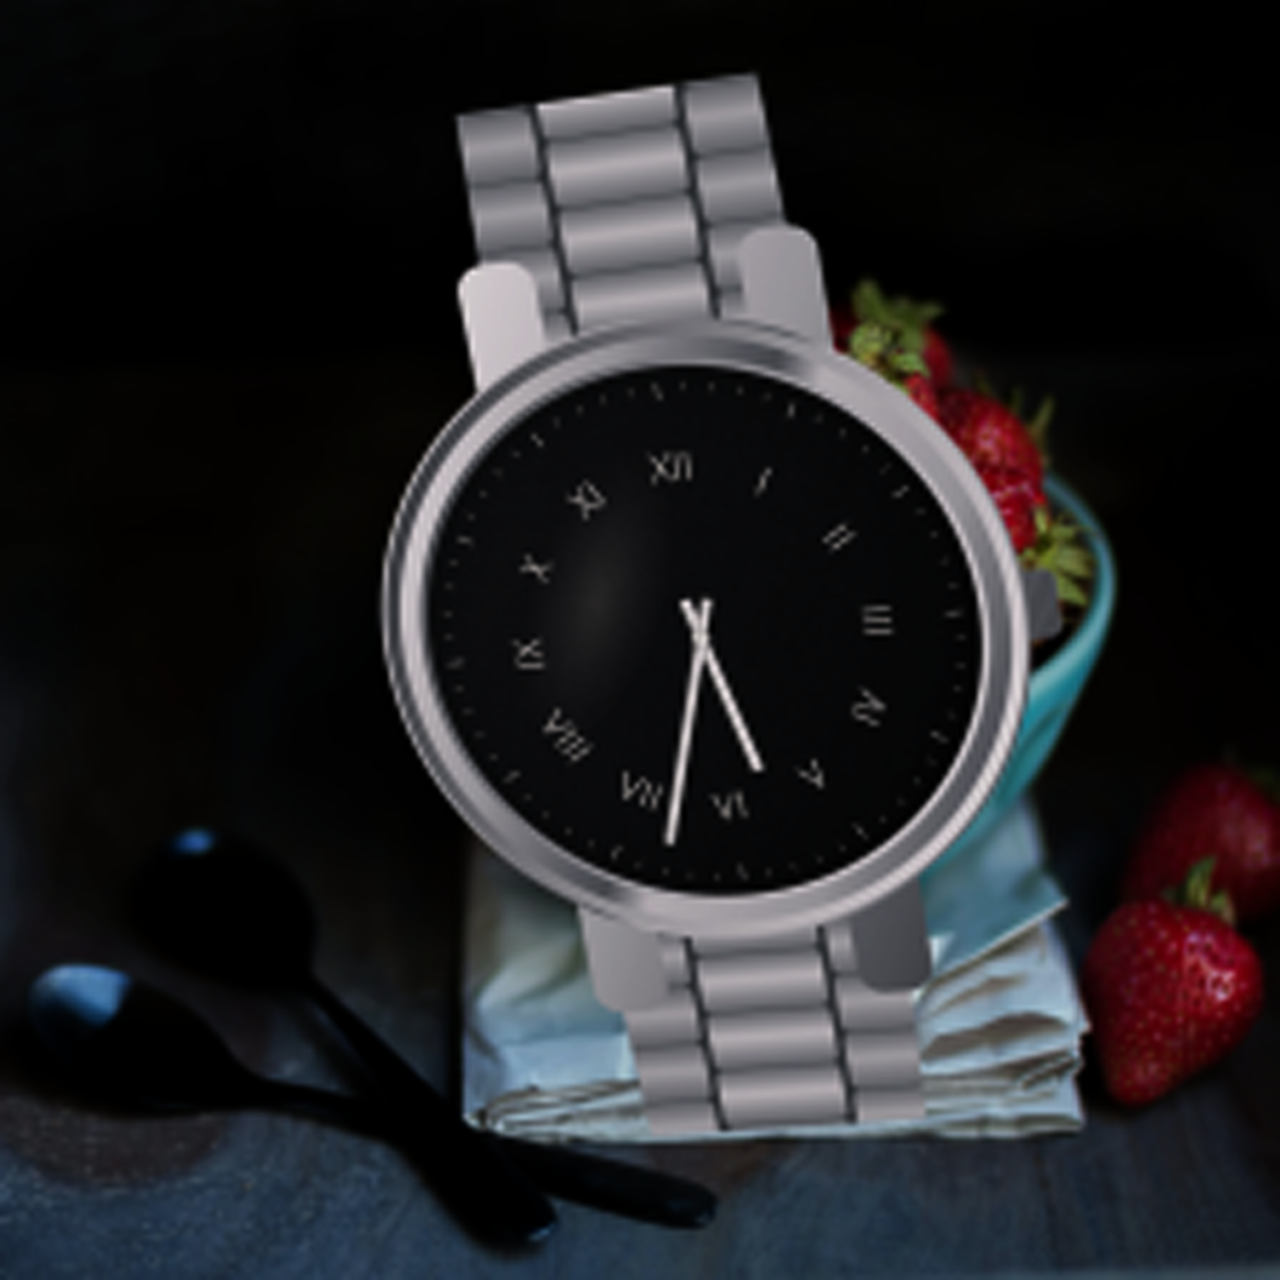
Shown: 5:33
